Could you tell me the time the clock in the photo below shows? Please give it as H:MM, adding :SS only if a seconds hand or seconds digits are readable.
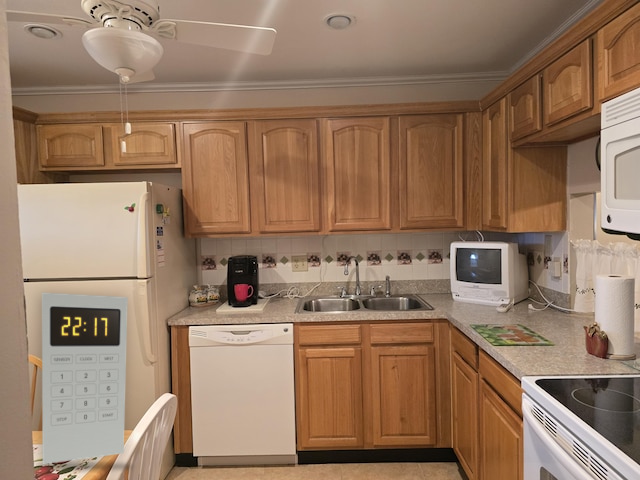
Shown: 22:17
